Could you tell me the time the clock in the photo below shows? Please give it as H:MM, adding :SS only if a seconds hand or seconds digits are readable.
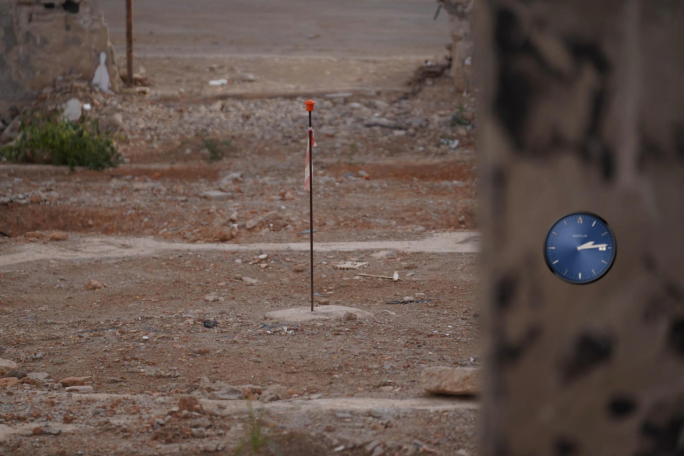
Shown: 2:14
